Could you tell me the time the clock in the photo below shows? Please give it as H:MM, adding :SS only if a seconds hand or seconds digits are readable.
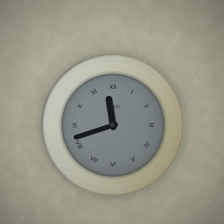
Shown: 11:42
